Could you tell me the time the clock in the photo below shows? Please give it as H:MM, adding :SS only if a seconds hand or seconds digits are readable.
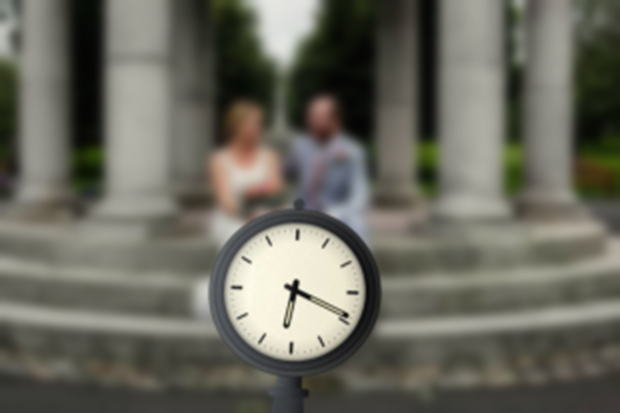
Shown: 6:19
